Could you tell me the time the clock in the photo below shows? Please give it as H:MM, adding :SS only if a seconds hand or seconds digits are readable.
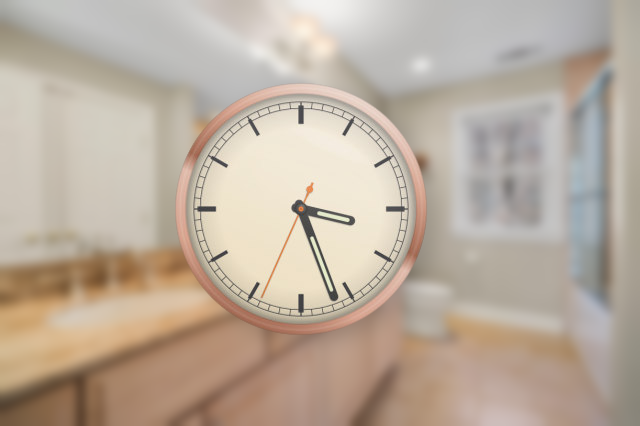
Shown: 3:26:34
